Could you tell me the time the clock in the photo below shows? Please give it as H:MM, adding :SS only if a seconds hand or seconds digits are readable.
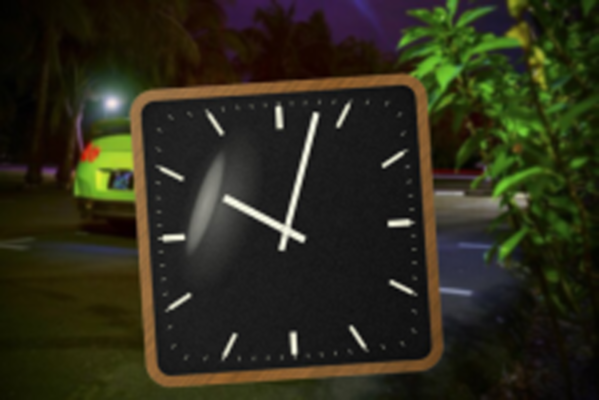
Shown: 10:03
